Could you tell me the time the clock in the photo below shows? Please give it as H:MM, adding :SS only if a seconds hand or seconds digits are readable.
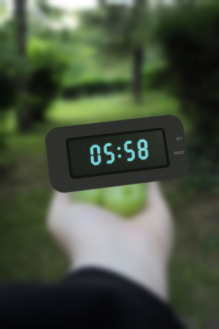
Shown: 5:58
